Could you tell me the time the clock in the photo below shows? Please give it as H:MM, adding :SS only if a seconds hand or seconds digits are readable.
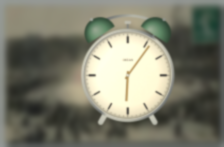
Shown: 6:06
